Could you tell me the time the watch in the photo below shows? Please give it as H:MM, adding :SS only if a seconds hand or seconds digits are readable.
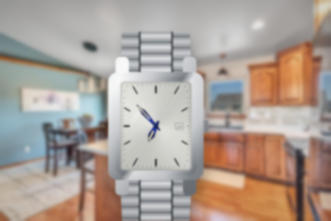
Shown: 6:53
